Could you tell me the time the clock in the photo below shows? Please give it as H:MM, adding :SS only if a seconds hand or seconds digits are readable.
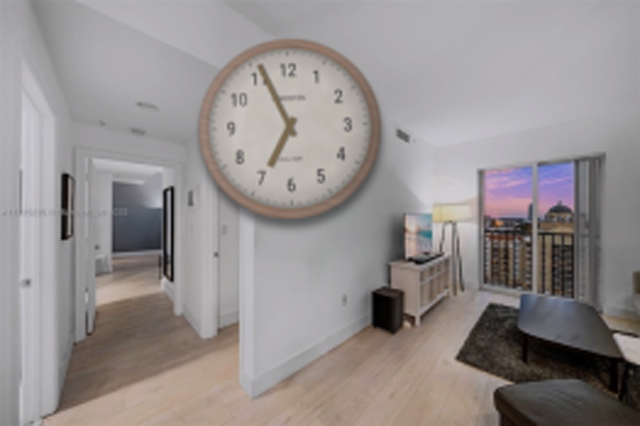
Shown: 6:56
